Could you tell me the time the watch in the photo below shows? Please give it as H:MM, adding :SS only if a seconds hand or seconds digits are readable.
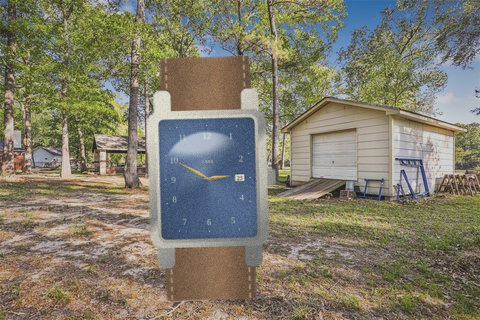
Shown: 2:50
